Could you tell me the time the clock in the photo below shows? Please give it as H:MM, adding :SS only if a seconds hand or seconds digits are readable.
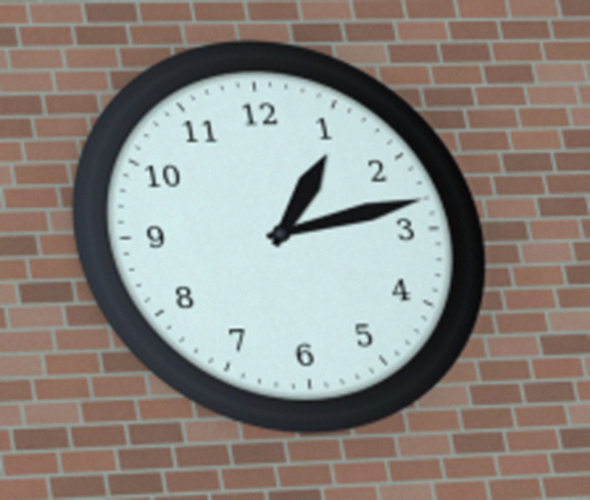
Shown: 1:13
